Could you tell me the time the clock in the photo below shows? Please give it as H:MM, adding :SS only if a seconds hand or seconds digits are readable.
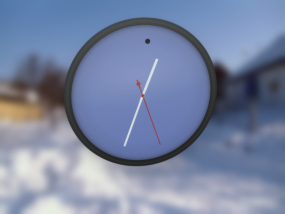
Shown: 12:32:26
